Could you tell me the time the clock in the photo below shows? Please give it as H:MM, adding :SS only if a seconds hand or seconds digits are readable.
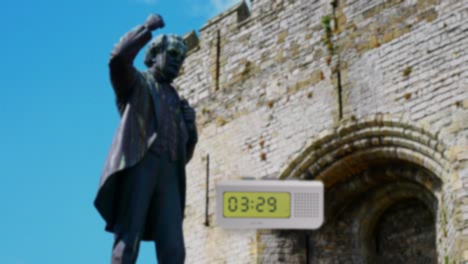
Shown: 3:29
